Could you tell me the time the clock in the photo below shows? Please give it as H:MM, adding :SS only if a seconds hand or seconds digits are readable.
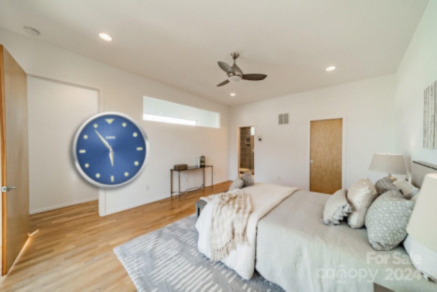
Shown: 5:54
